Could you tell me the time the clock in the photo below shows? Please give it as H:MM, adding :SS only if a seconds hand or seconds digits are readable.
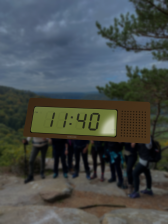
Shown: 11:40
